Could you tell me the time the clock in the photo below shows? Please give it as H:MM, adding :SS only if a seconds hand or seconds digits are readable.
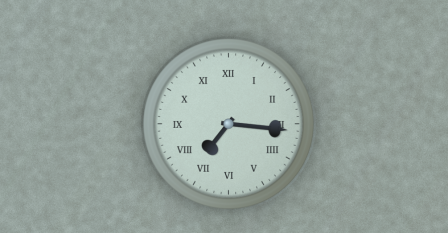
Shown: 7:16
